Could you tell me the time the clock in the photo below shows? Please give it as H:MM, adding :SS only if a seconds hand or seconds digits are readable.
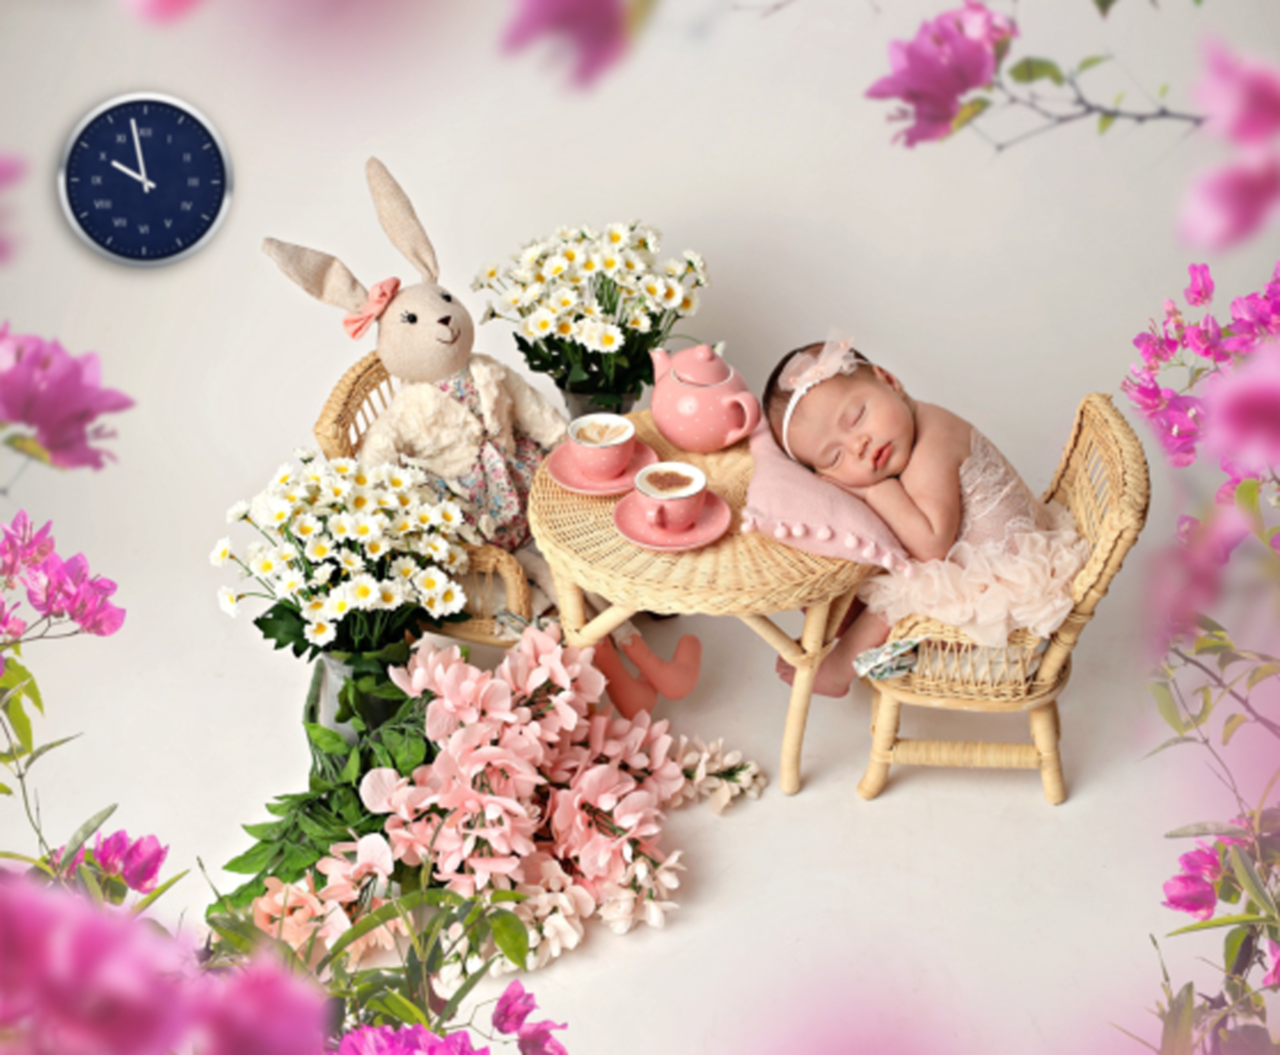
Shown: 9:58
